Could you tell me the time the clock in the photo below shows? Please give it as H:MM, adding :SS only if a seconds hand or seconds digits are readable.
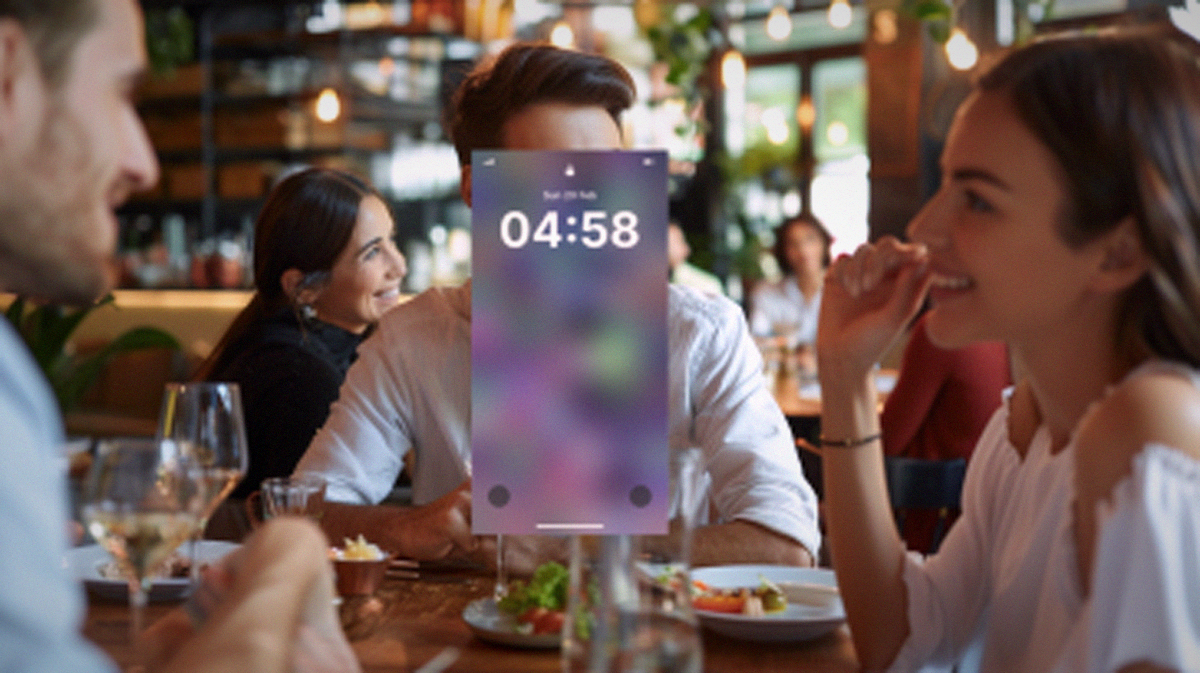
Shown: 4:58
